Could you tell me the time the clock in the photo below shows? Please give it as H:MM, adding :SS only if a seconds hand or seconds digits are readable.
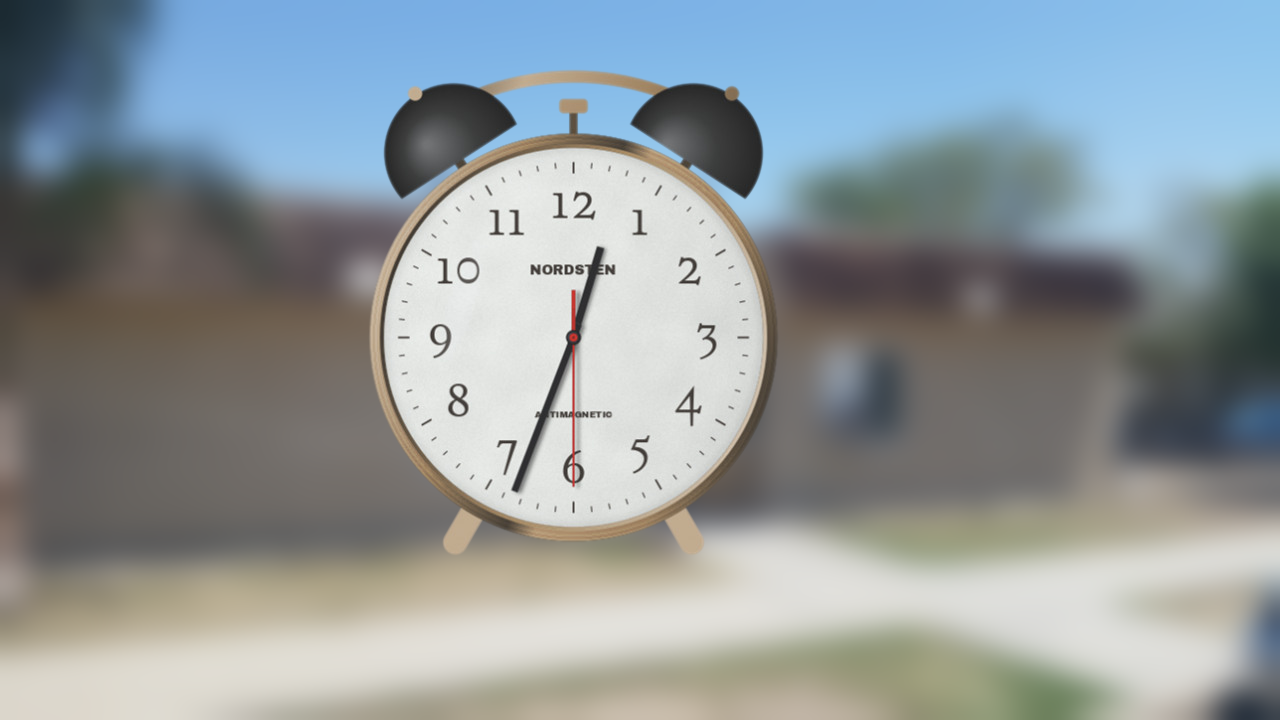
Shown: 12:33:30
